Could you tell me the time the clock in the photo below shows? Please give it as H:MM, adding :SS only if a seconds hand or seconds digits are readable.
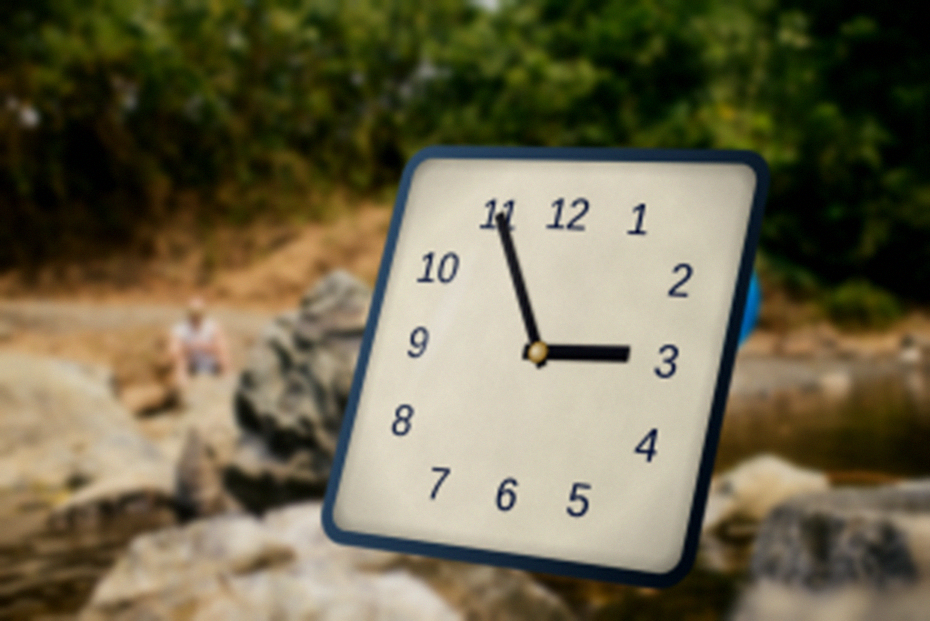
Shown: 2:55
